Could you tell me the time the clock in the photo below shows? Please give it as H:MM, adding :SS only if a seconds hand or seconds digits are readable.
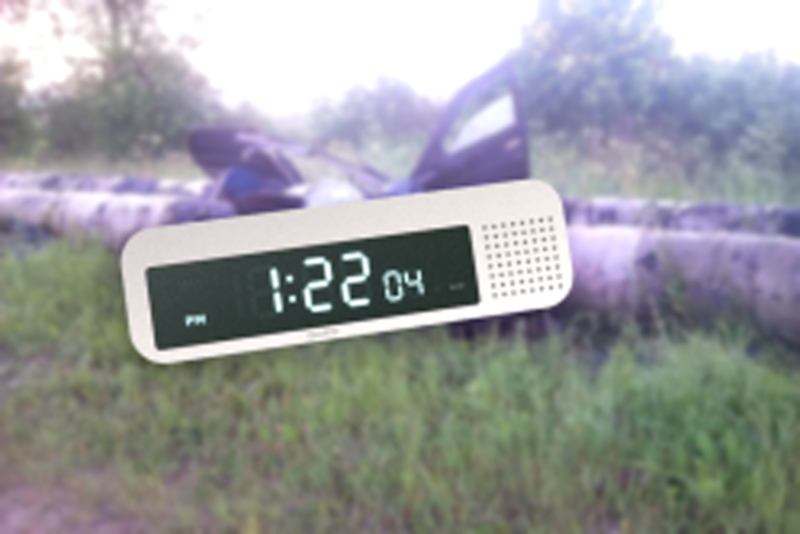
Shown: 1:22:04
